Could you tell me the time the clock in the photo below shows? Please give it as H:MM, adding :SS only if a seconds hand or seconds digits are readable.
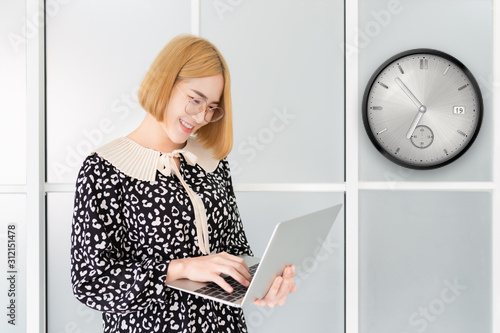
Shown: 6:53
